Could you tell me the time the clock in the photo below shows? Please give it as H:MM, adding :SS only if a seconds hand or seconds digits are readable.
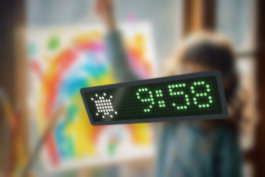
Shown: 9:58
